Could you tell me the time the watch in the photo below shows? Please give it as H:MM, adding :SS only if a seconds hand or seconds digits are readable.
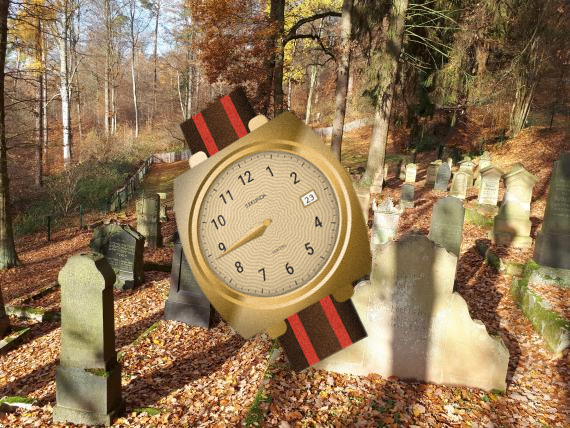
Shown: 8:44
